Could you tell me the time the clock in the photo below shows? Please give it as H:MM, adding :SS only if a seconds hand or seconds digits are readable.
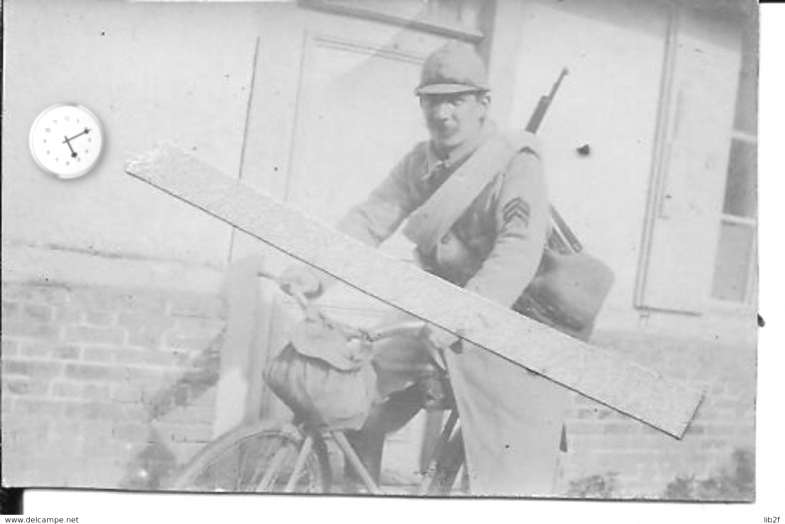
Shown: 5:11
